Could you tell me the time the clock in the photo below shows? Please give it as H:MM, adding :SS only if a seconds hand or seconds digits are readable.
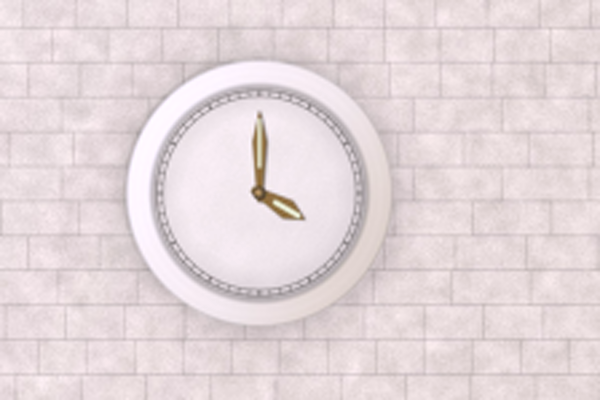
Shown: 4:00
